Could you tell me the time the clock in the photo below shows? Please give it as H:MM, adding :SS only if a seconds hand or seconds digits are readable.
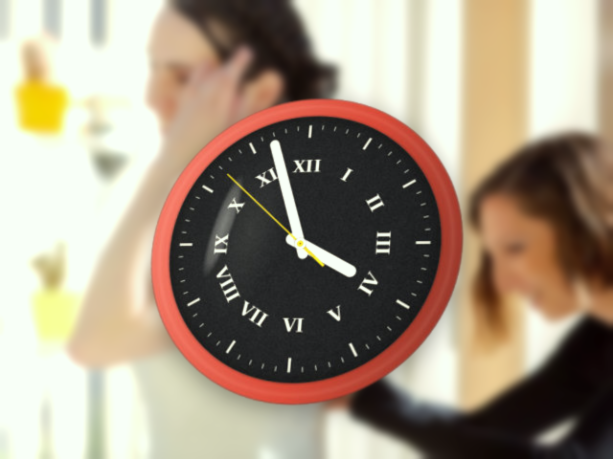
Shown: 3:56:52
